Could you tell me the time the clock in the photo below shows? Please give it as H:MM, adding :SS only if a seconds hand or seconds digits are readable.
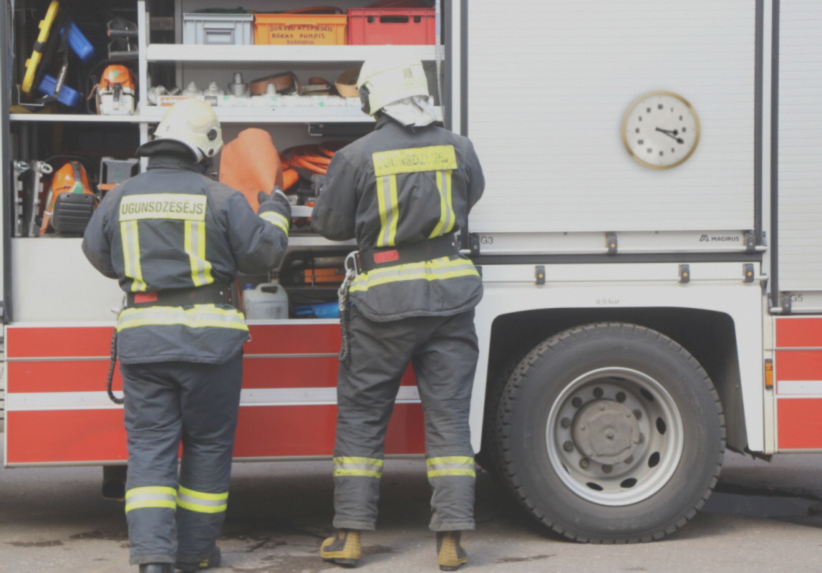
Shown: 3:20
